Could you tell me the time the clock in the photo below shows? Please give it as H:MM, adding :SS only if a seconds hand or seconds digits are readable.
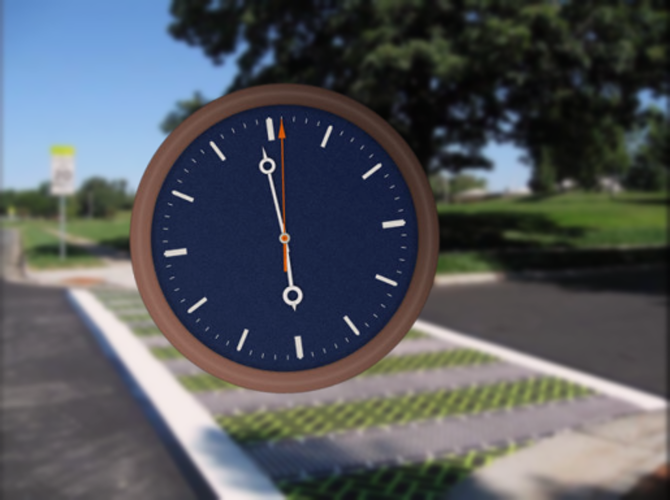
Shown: 5:59:01
